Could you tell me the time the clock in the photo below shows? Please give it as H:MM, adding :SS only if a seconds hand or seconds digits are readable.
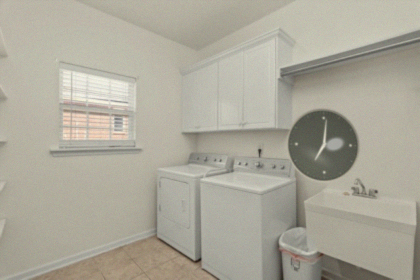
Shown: 7:01
